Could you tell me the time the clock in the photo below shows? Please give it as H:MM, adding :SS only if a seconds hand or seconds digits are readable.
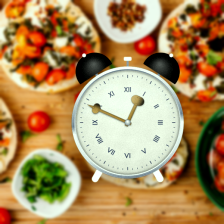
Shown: 12:49
